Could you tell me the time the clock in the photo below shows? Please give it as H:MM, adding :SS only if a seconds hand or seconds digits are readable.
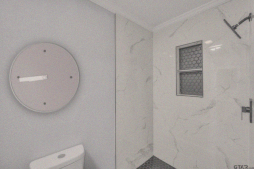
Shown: 8:44
